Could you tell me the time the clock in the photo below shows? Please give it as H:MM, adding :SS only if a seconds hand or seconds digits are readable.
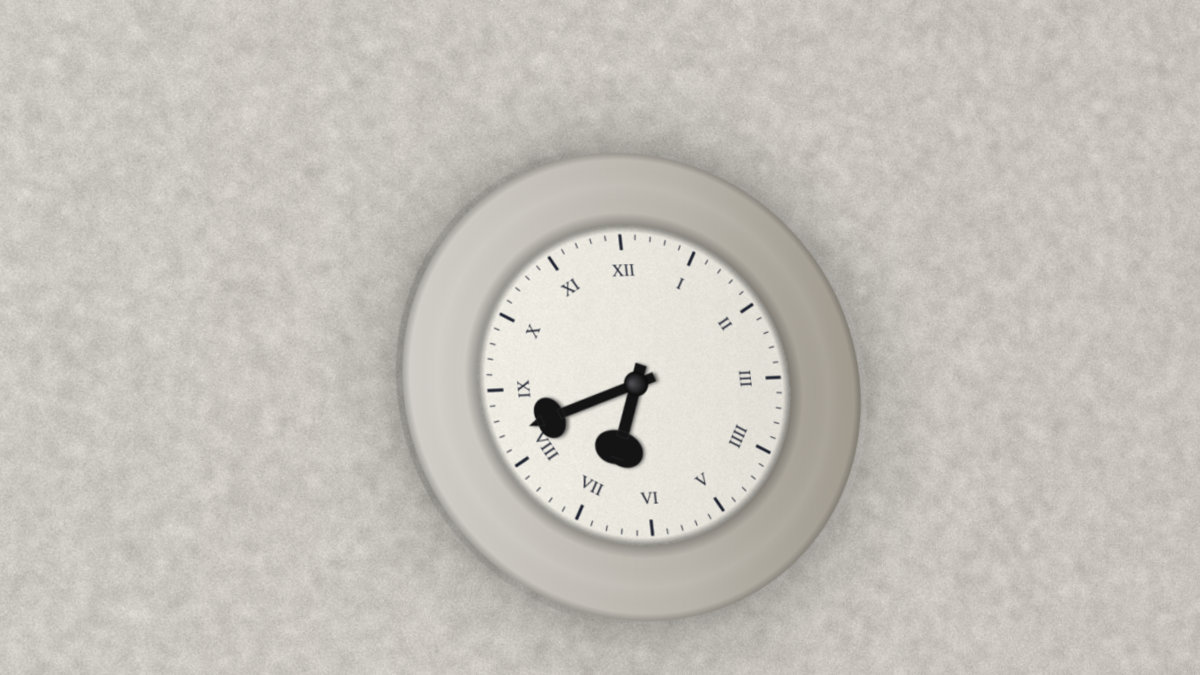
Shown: 6:42
